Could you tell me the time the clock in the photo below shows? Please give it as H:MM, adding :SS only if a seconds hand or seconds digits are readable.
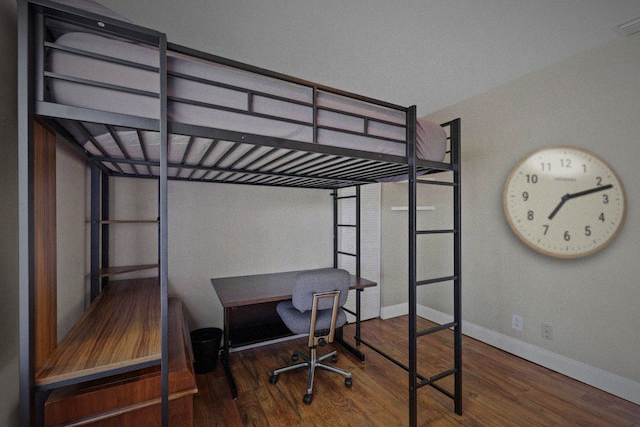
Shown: 7:12
